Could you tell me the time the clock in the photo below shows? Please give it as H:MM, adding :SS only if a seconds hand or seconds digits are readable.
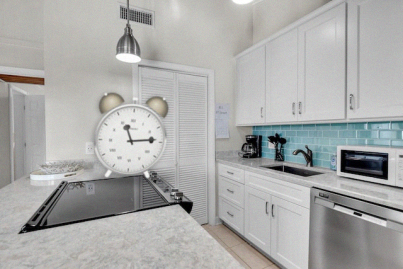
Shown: 11:14
